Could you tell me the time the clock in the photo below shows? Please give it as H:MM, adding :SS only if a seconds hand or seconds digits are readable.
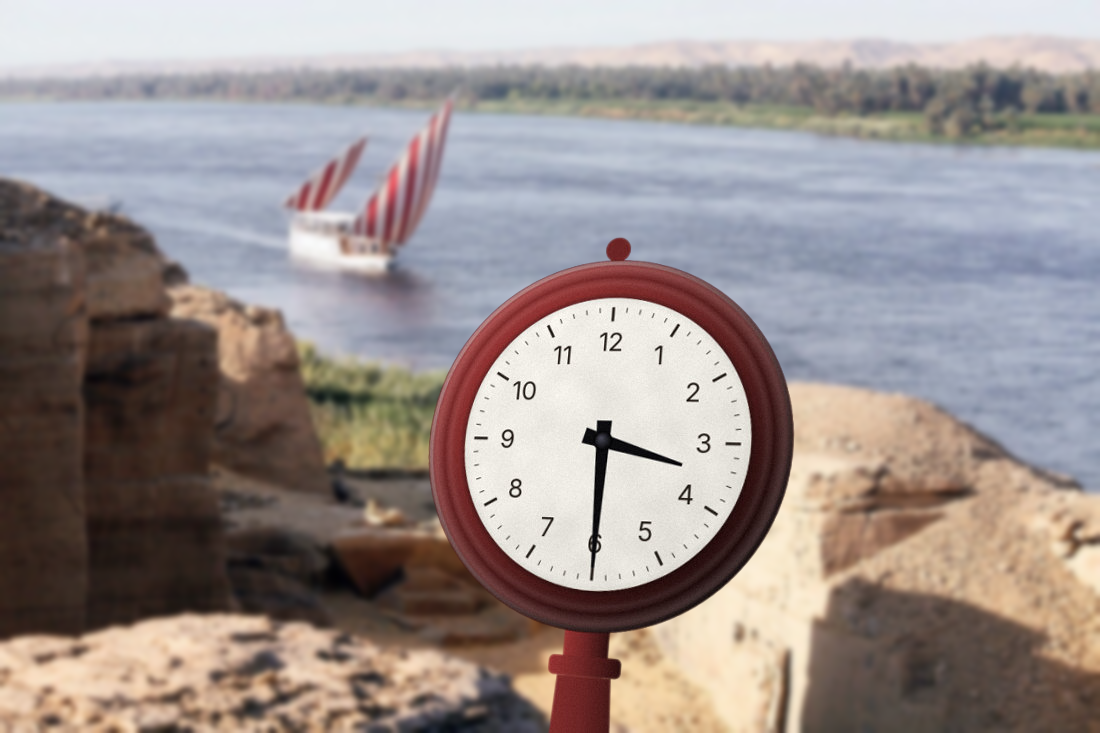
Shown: 3:30
